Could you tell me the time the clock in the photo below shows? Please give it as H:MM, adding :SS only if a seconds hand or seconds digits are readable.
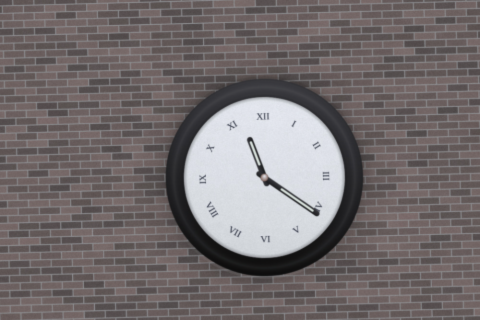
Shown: 11:21
